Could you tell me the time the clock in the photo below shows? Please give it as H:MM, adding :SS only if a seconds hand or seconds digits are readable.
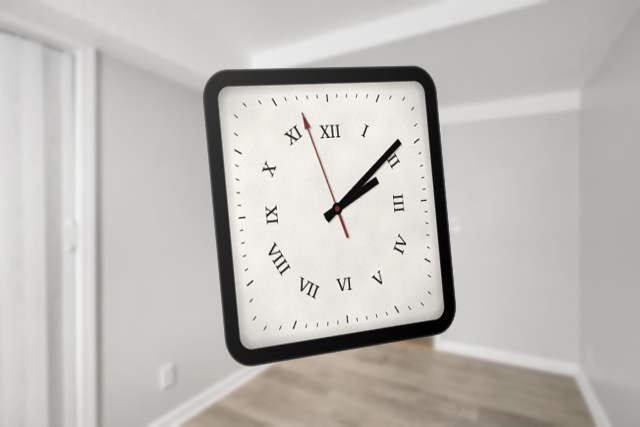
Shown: 2:08:57
